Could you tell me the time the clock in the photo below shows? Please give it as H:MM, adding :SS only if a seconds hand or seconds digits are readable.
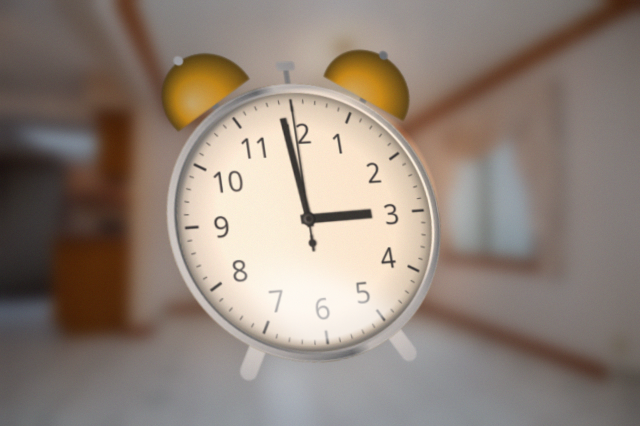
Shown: 2:59:00
